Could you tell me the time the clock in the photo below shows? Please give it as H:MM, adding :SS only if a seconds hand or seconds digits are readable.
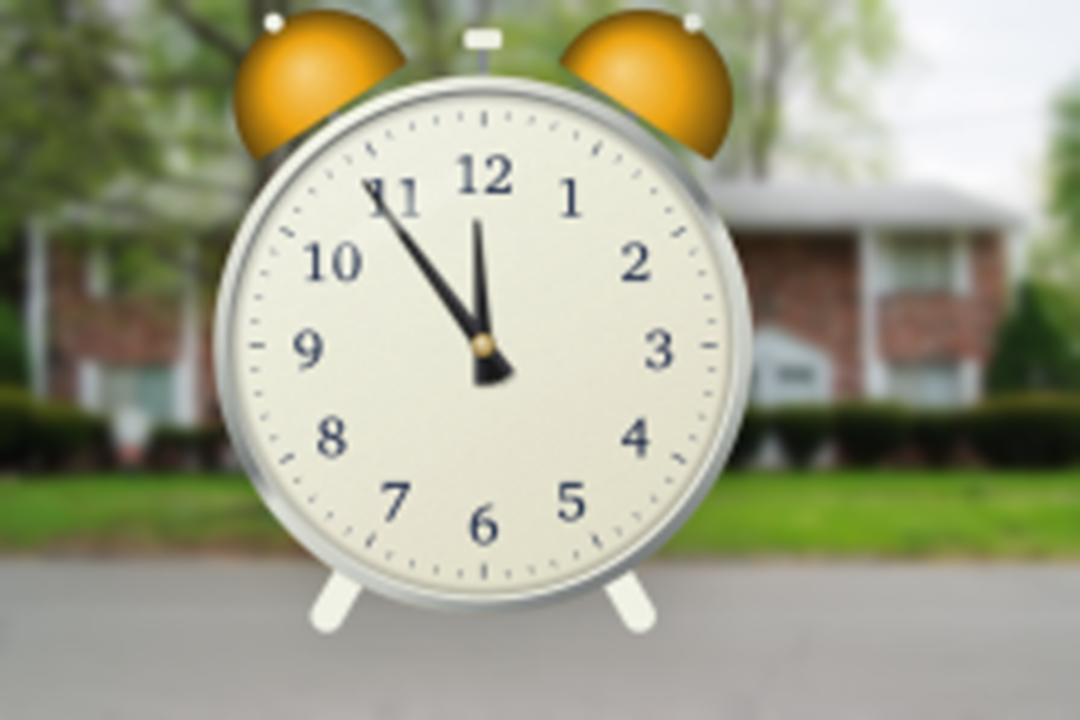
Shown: 11:54
